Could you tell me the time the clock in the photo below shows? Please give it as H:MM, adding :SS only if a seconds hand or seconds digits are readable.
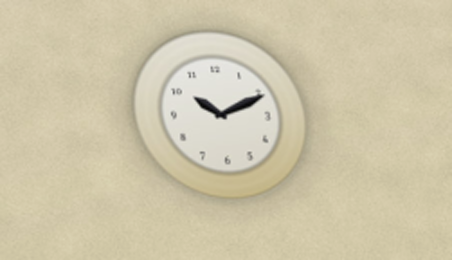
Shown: 10:11
